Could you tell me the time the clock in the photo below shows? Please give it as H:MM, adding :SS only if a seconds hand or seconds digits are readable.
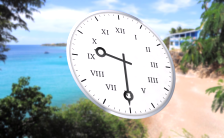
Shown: 9:30
